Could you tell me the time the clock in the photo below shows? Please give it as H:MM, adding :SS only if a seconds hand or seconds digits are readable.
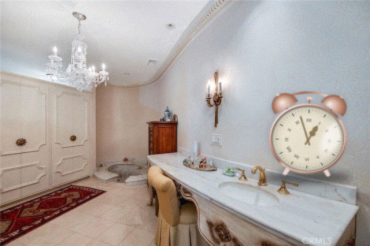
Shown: 12:57
